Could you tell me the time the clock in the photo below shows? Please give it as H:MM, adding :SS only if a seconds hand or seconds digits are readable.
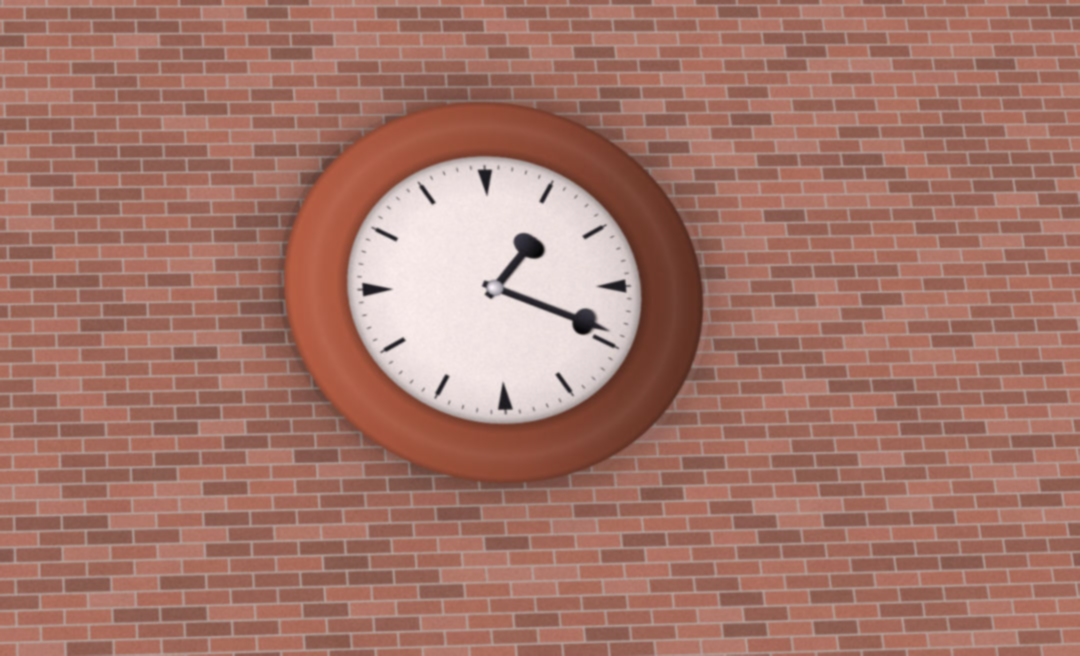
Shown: 1:19
